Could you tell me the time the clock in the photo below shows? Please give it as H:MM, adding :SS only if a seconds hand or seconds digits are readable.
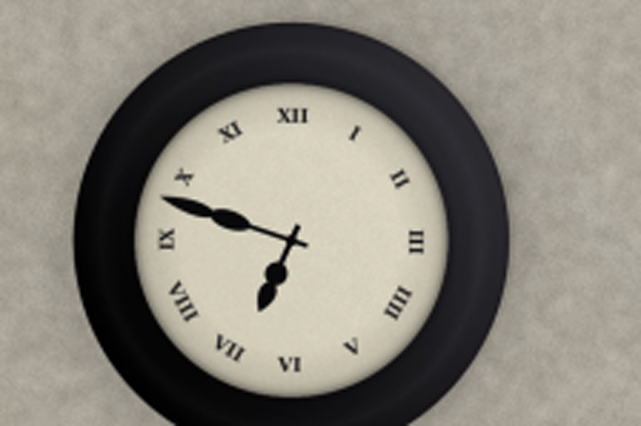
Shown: 6:48
